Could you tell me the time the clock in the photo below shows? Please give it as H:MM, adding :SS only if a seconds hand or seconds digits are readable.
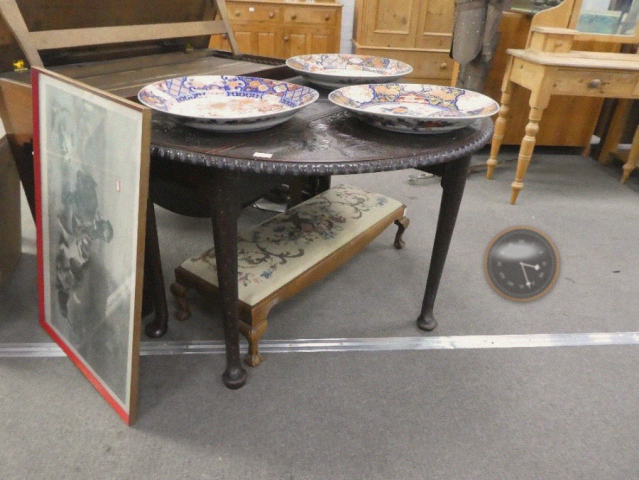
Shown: 3:27
